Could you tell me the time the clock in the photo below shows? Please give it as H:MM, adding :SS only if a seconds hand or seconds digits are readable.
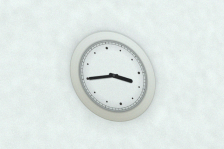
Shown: 3:45
